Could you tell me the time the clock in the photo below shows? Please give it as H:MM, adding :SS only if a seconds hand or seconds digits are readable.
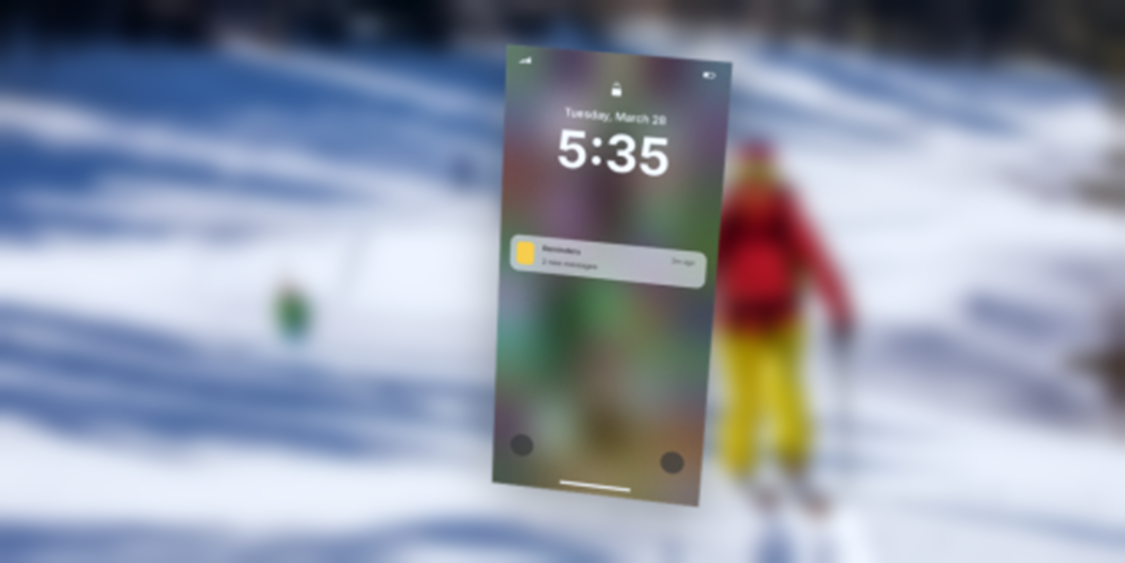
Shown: 5:35
